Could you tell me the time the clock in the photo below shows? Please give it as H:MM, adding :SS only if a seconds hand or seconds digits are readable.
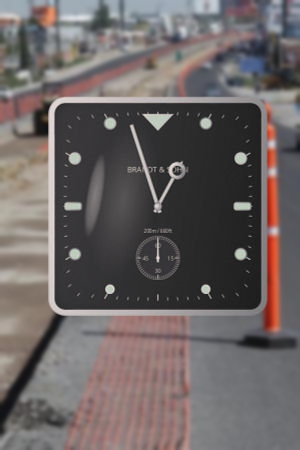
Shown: 12:57
